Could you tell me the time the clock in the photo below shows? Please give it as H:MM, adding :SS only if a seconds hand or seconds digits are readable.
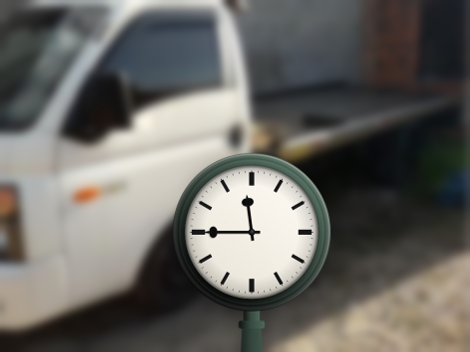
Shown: 11:45
